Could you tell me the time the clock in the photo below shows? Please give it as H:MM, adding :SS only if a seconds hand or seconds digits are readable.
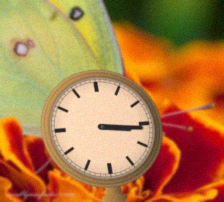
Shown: 3:16
